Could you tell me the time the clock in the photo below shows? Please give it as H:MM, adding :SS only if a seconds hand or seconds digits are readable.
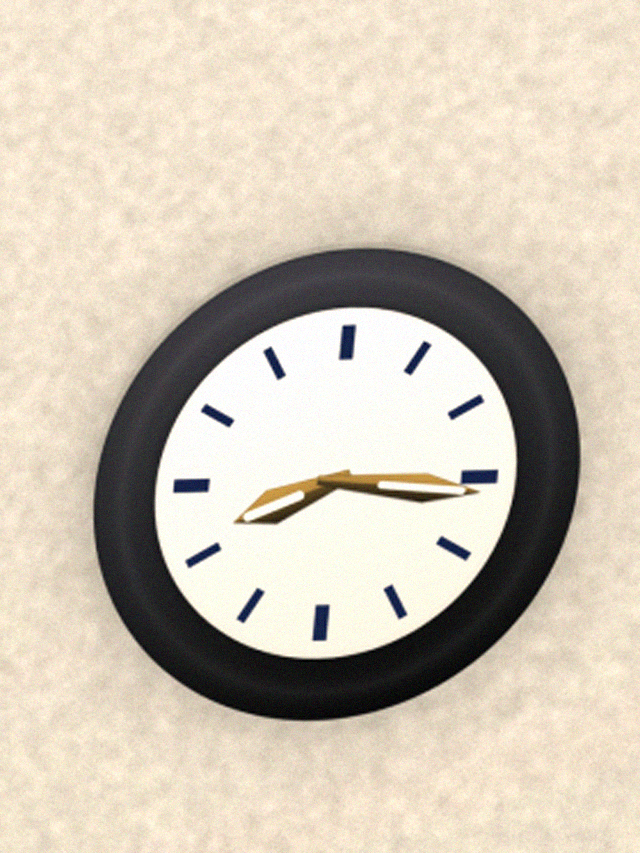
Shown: 8:16
